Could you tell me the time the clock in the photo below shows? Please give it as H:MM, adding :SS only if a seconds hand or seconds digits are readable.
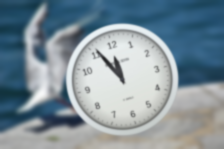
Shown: 11:56
